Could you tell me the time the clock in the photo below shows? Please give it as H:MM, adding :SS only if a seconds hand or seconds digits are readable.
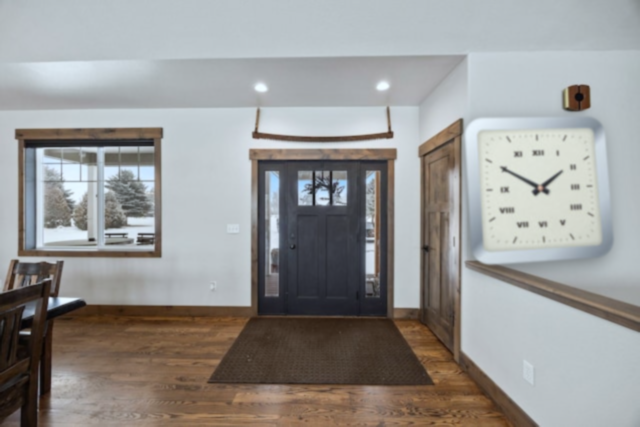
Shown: 1:50
